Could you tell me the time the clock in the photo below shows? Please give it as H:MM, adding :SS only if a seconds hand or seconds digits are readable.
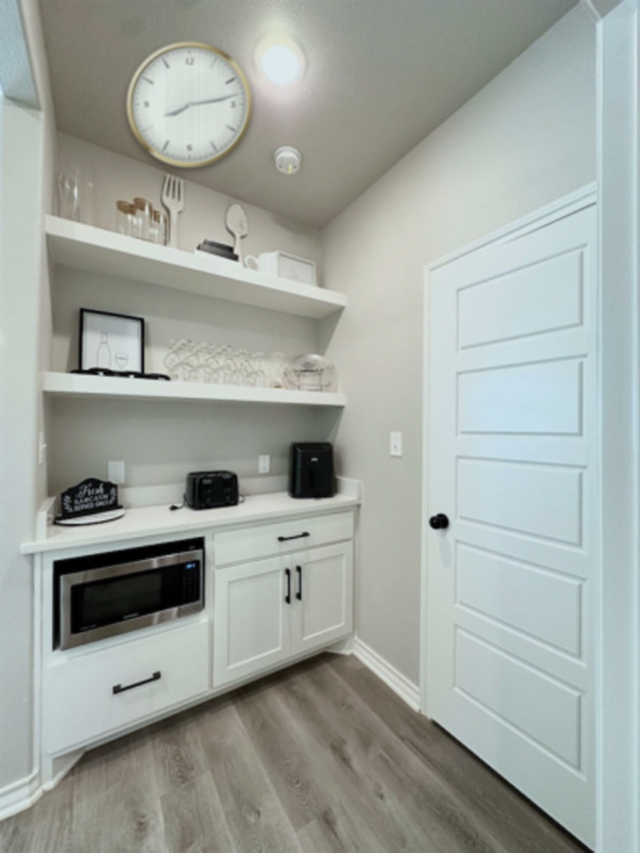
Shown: 8:13
